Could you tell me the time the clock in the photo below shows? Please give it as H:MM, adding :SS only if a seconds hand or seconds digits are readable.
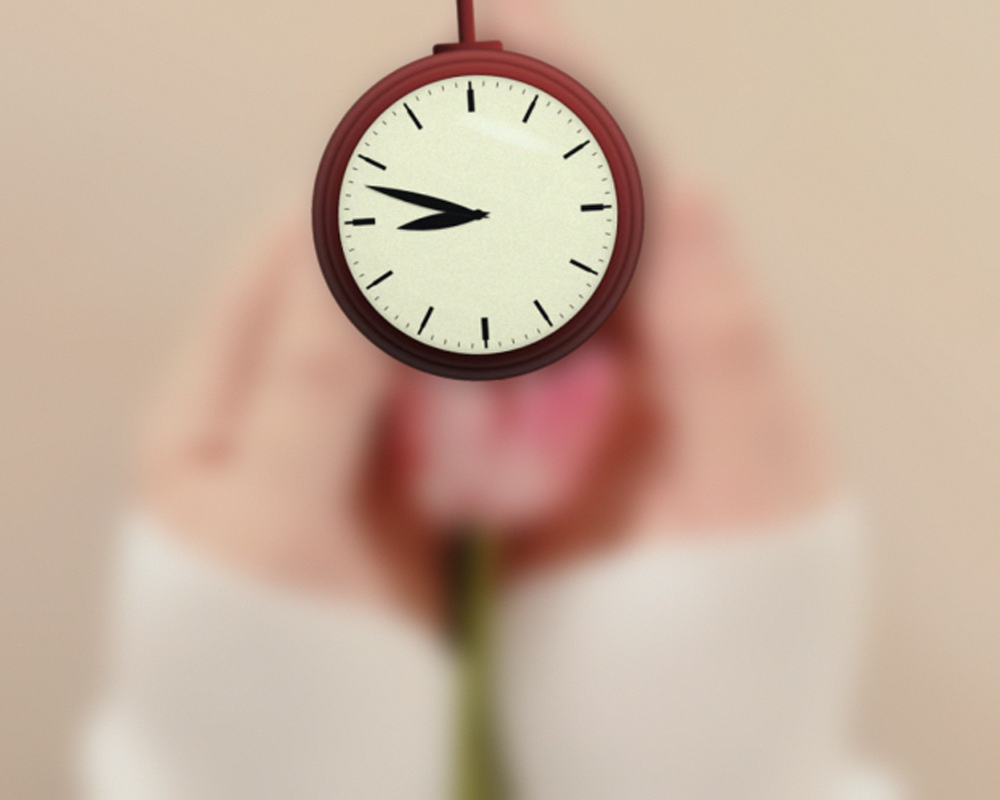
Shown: 8:48
